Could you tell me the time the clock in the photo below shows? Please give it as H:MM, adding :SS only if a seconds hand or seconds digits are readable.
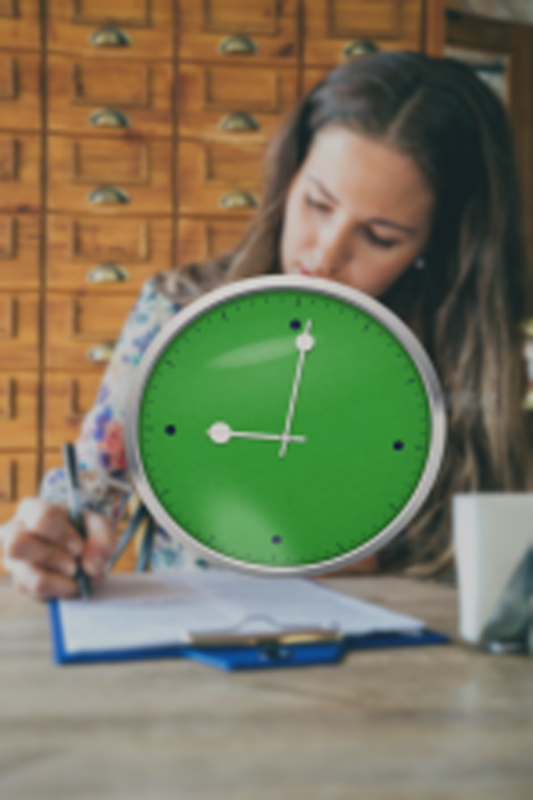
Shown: 9:01
